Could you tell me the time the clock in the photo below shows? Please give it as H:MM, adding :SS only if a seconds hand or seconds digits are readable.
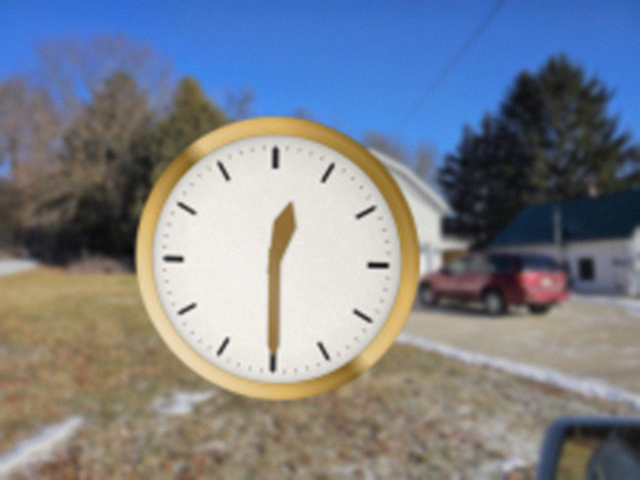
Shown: 12:30
